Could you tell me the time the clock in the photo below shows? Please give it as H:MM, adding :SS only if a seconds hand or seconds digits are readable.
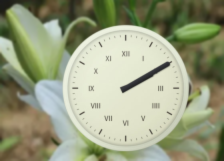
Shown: 2:10
